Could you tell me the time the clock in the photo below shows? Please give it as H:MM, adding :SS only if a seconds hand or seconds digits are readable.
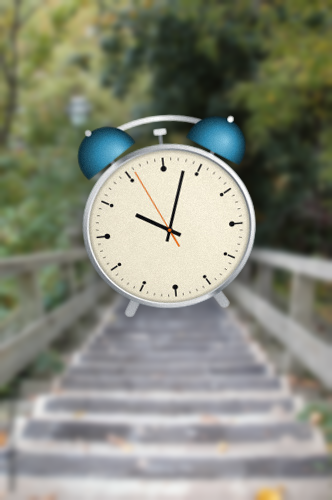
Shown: 10:02:56
